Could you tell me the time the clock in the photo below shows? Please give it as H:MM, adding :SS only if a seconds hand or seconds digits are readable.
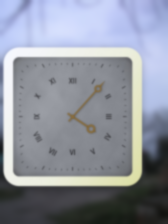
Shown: 4:07
